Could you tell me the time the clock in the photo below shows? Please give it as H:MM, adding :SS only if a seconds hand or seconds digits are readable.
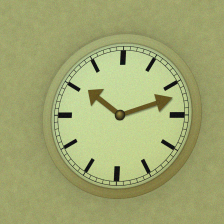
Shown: 10:12
